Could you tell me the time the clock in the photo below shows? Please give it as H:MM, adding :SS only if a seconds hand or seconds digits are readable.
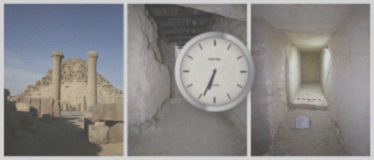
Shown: 6:34
